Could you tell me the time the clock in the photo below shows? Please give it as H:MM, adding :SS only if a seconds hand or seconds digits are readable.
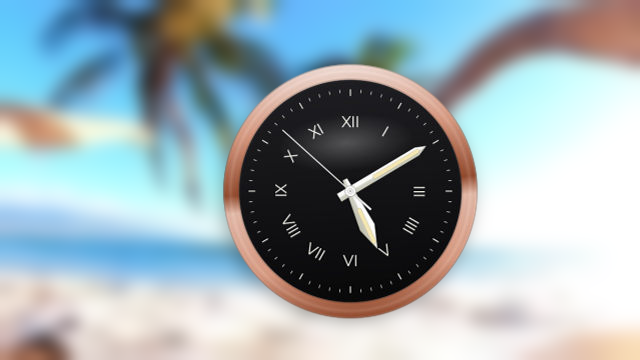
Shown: 5:09:52
